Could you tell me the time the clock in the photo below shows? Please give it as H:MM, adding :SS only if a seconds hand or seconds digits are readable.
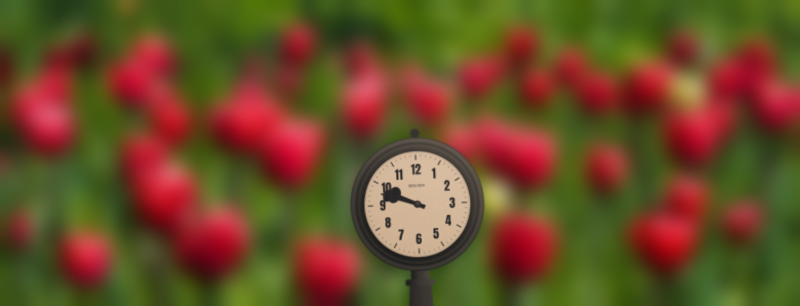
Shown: 9:48
